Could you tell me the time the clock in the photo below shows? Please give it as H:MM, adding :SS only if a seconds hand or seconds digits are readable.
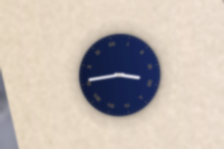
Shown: 3:46
